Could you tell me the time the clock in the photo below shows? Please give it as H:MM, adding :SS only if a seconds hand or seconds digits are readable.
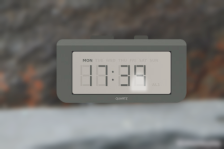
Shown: 17:39
